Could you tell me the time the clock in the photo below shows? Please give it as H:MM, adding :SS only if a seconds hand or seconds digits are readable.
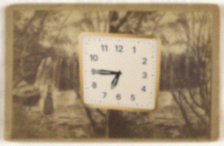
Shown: 6:45
